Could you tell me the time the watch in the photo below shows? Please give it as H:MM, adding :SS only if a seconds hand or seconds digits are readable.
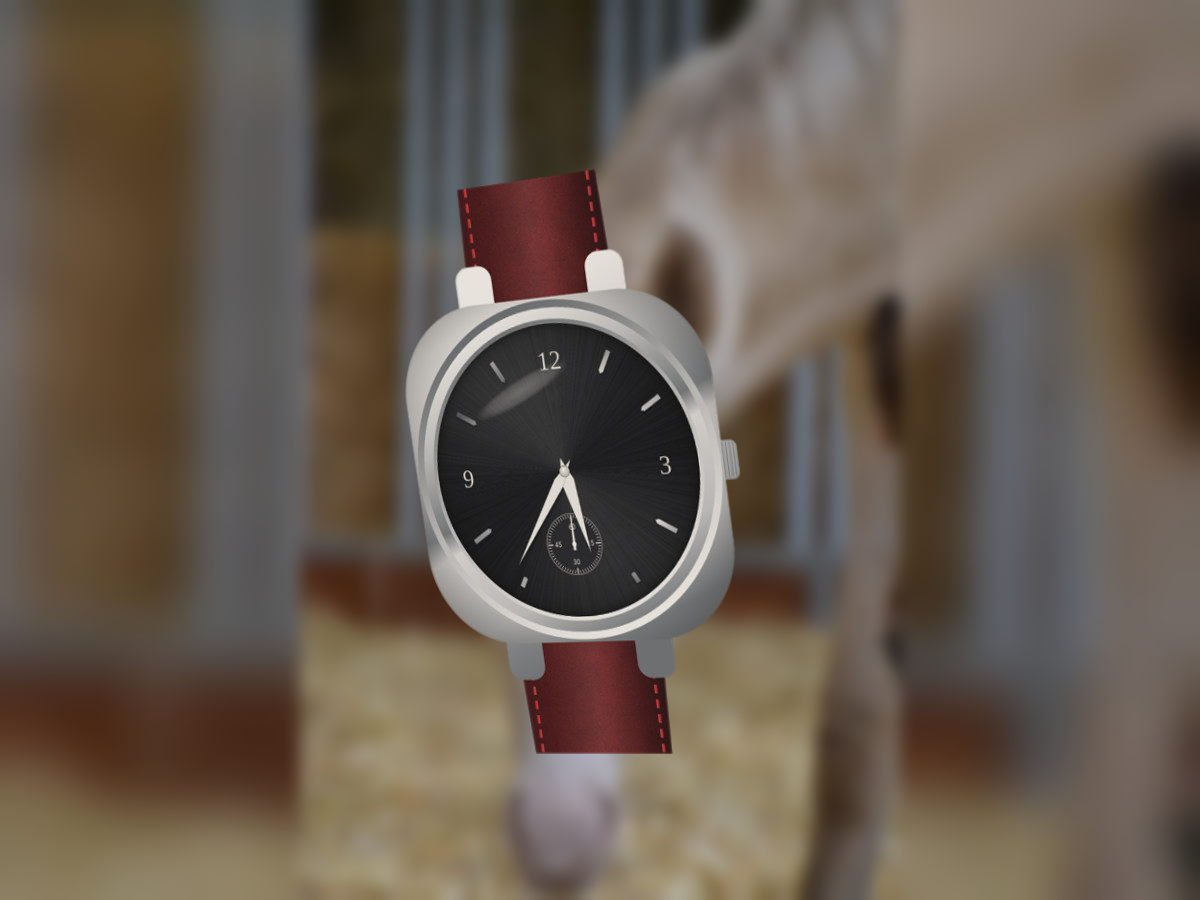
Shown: 5:36
